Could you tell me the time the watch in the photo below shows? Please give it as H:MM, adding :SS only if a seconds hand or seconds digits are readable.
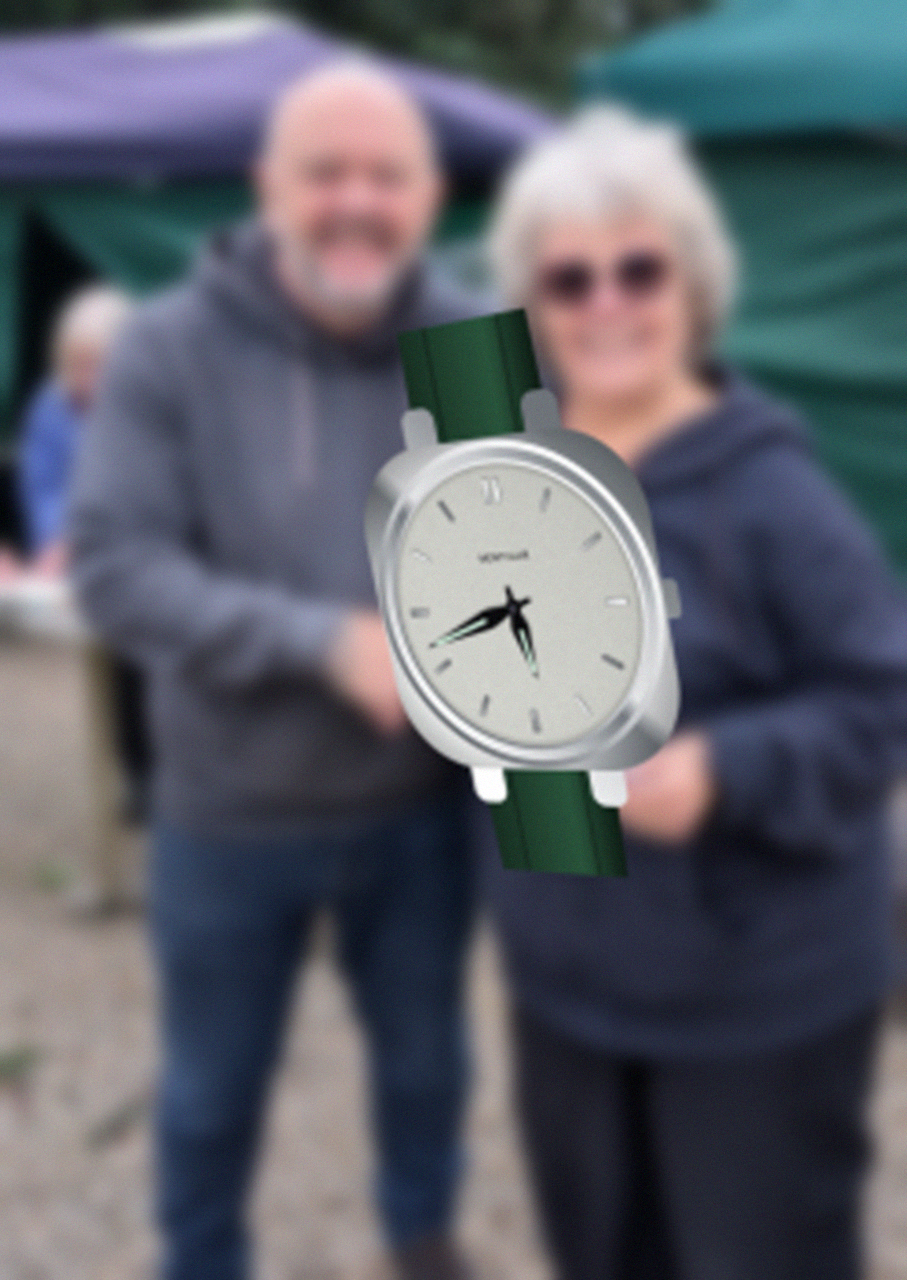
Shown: 5:42
